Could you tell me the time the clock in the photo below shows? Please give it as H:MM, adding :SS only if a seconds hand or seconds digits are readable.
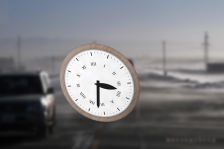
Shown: 3:32
